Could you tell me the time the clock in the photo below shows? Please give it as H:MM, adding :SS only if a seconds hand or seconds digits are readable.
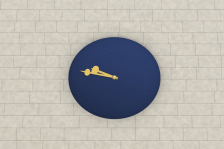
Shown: 9:47
